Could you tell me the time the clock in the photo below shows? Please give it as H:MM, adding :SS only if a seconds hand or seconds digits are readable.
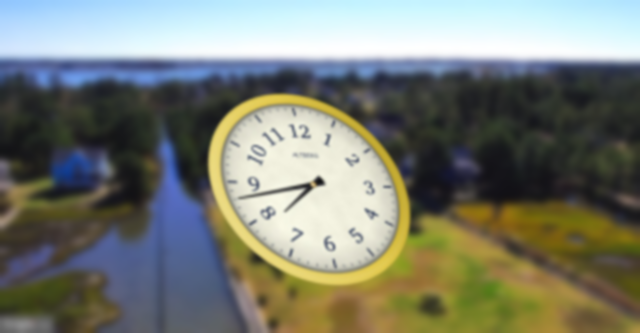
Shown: 7:43
